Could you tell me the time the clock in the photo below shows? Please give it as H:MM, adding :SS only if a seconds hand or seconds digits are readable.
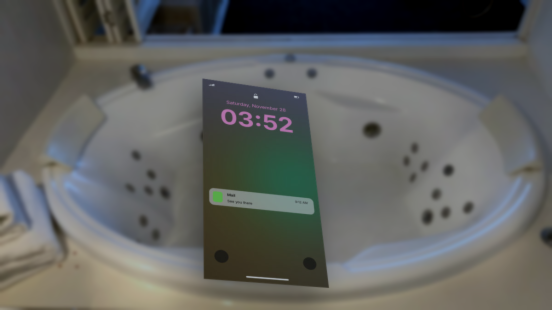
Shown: 3:52
